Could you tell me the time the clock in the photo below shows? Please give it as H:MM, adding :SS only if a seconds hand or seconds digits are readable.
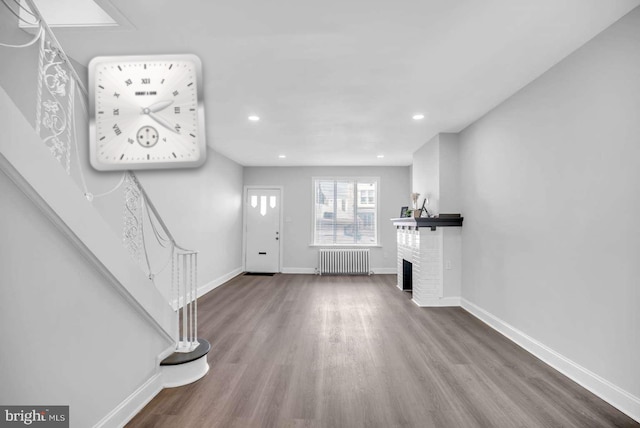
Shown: 2:21
